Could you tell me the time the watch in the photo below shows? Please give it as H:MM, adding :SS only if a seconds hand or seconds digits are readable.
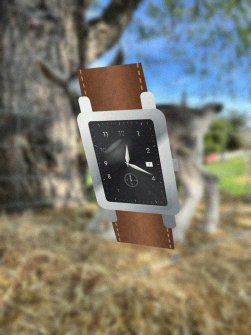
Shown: 12:19
